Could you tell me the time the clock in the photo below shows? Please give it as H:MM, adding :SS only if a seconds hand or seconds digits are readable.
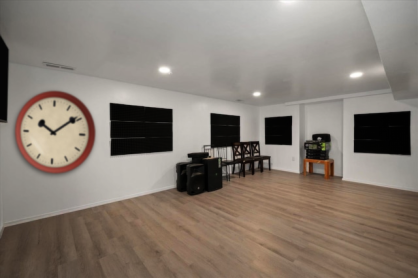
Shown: 10:09
